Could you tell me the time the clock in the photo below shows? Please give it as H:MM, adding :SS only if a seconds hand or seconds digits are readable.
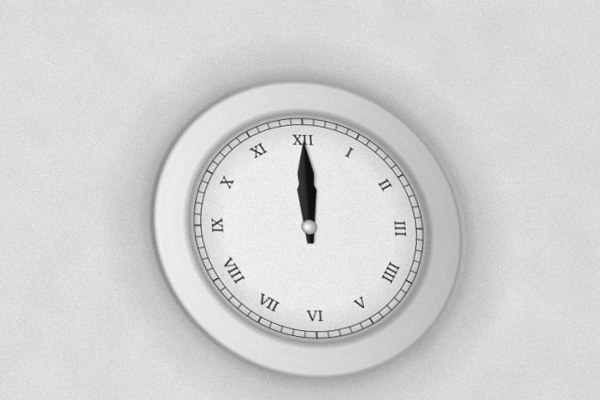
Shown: 12:00
